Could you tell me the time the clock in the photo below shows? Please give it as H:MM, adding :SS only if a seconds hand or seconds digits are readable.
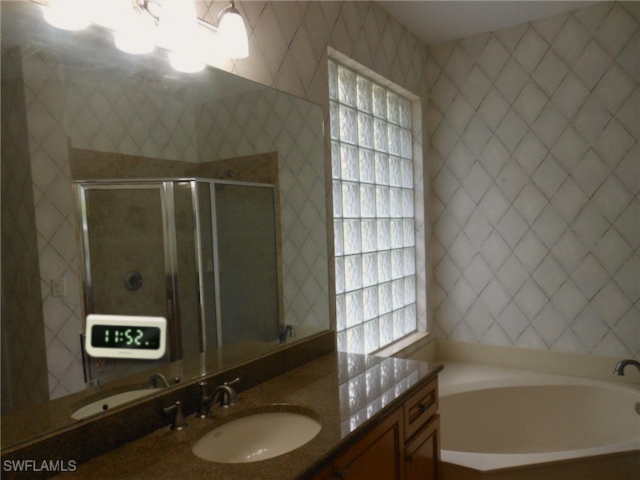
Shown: 11:52
